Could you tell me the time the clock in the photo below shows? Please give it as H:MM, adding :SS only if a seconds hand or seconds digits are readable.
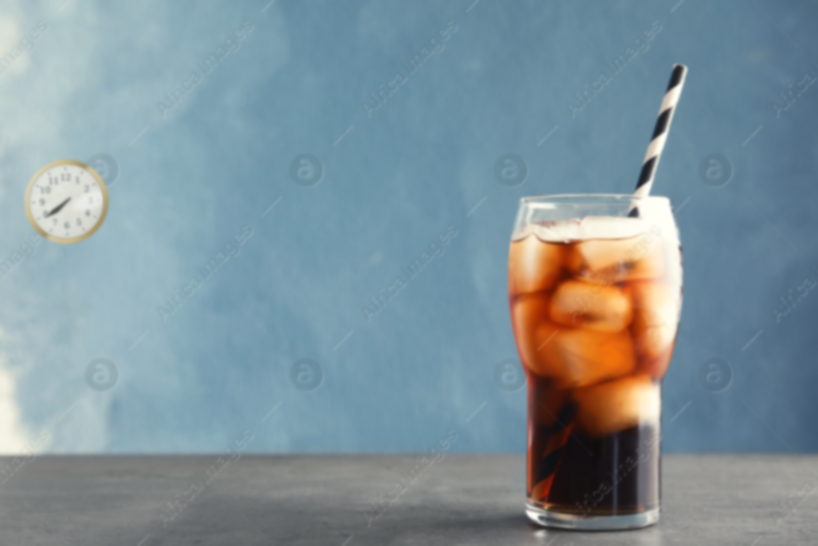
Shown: 7:39
